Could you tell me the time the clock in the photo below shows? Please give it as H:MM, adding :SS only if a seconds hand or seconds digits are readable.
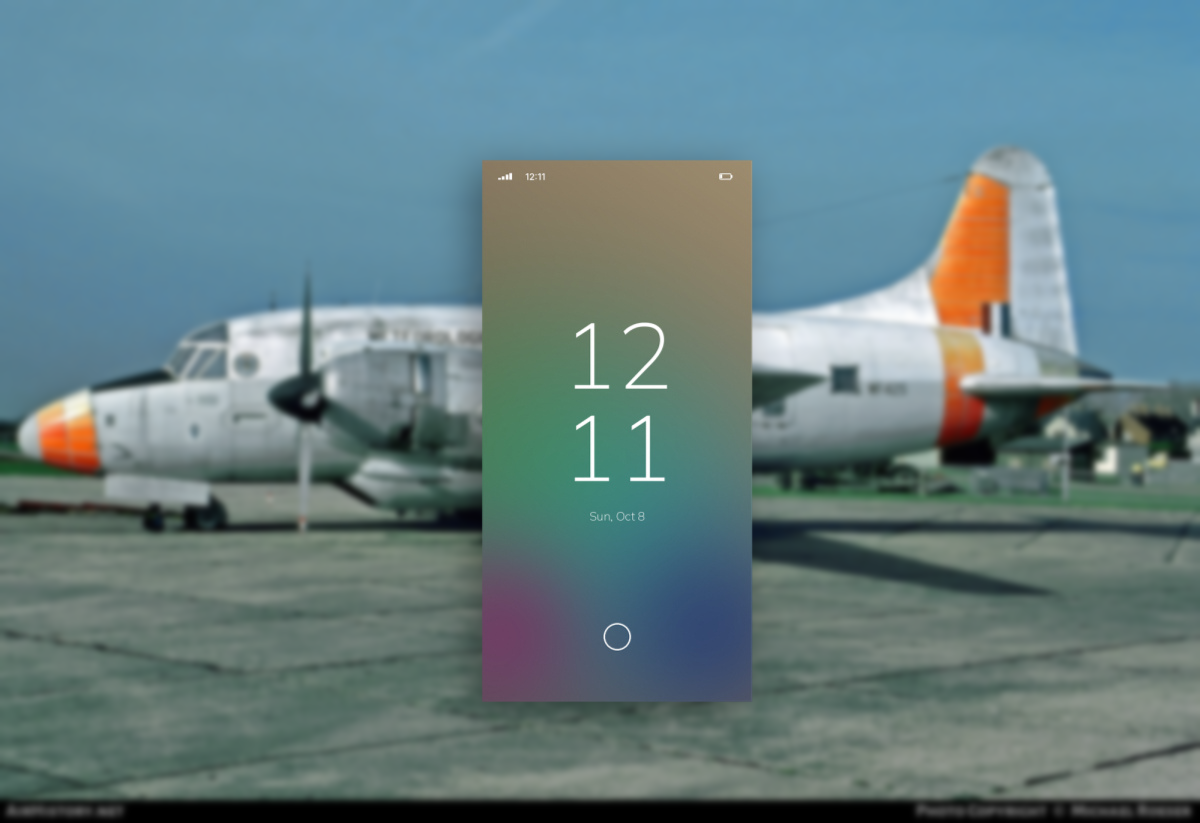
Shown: 12:11
